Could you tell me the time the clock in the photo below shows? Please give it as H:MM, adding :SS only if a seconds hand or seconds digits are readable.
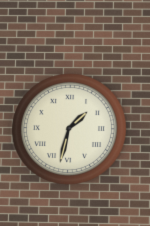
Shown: 1:32
